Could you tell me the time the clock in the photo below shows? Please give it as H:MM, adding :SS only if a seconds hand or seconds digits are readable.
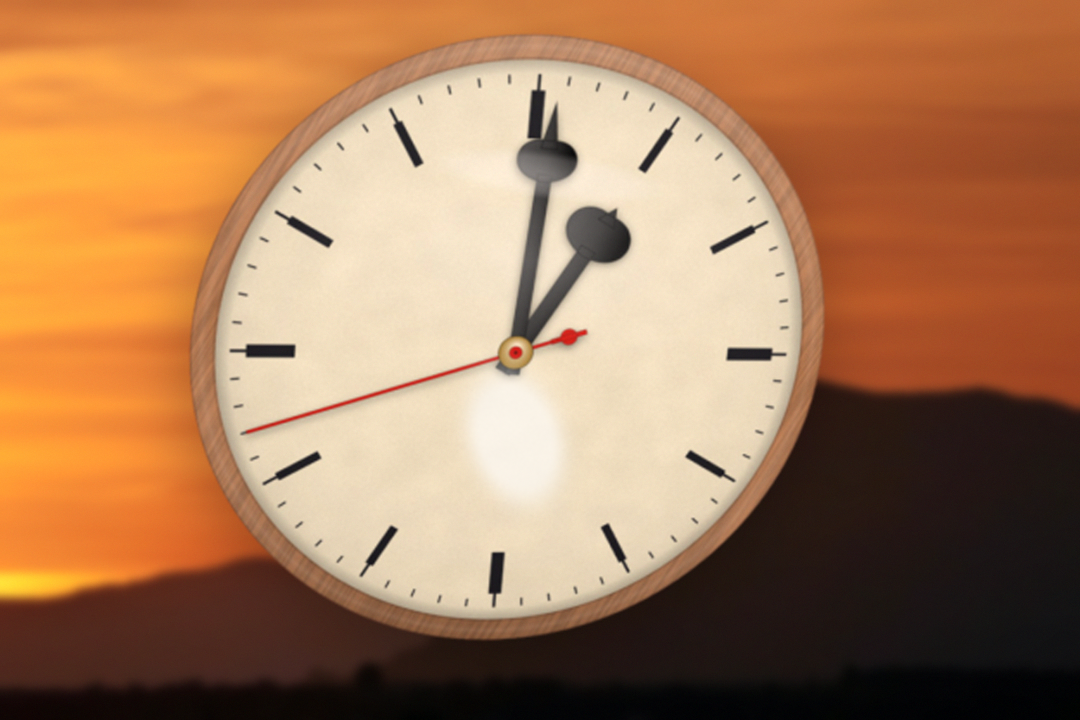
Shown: 1:00:42
